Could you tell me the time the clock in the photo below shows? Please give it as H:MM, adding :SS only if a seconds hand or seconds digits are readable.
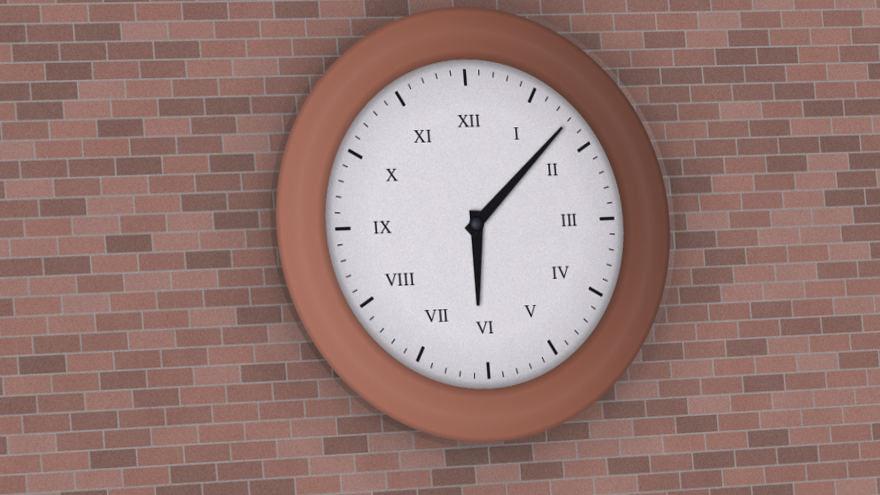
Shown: 6:08
